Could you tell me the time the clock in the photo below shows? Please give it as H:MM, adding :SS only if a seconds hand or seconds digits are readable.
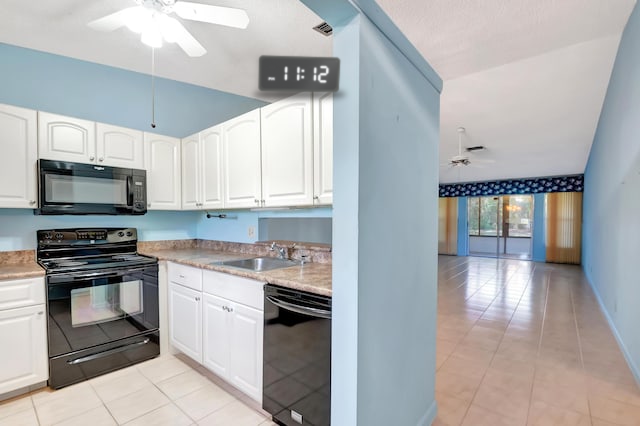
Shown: 11:12
